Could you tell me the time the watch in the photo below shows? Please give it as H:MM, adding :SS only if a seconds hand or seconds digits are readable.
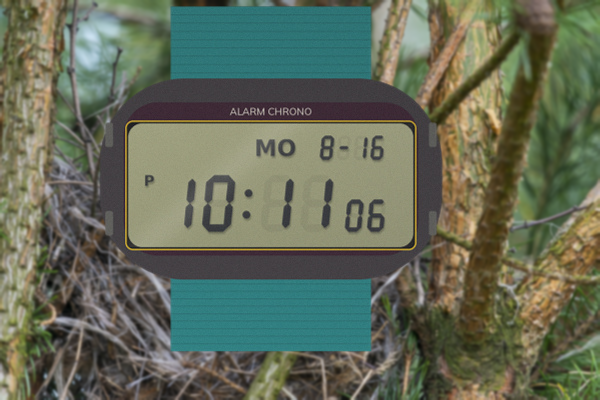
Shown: 10:11:06
